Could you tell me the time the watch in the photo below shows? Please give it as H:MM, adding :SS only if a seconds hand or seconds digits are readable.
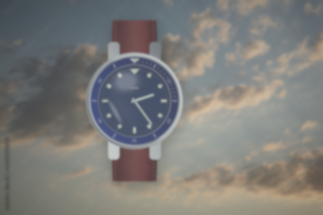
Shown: 2:24
